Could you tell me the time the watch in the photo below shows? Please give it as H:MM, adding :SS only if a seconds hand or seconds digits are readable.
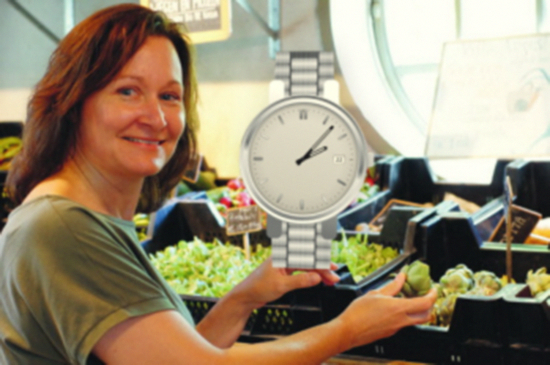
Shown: 2:07
